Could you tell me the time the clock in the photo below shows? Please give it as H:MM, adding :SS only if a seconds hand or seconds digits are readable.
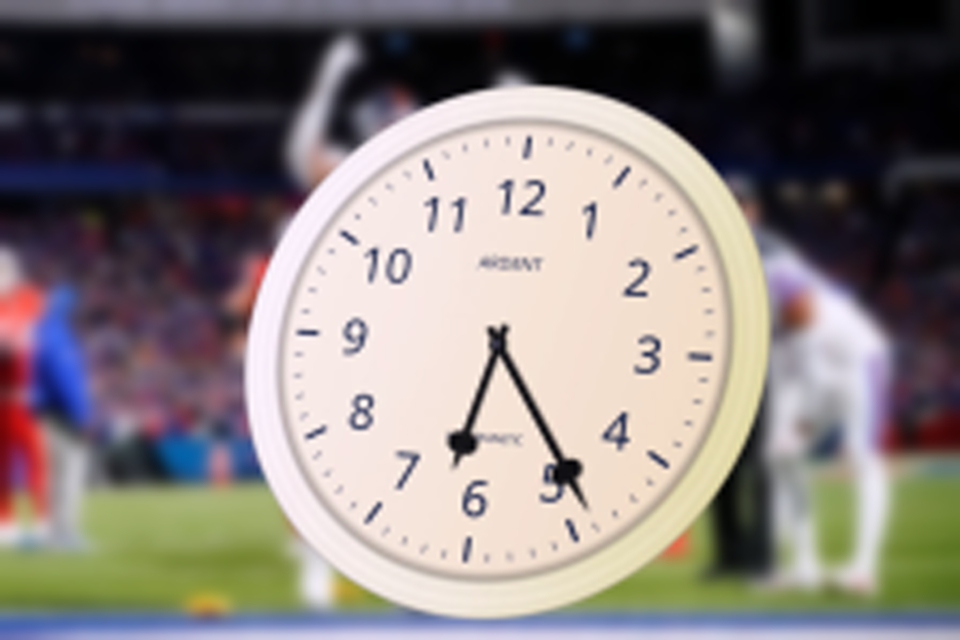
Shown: 6:24
